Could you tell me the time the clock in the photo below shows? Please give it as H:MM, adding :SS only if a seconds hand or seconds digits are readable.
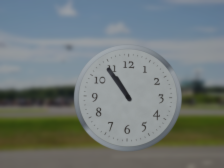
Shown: 10:54
